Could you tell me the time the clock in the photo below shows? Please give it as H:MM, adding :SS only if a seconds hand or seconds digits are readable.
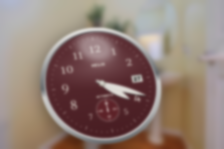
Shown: 4:19
